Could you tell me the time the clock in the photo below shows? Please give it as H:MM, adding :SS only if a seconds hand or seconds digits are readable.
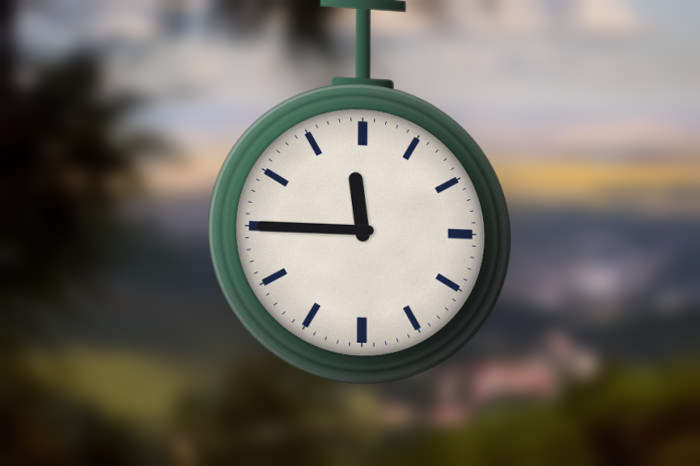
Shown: 11:45
